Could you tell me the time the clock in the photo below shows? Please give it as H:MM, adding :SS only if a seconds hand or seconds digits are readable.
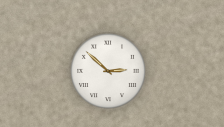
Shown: 2:52
